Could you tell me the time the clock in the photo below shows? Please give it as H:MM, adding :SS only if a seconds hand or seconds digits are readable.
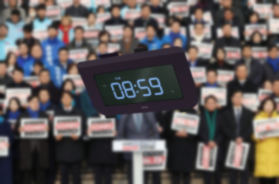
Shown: 8:59
